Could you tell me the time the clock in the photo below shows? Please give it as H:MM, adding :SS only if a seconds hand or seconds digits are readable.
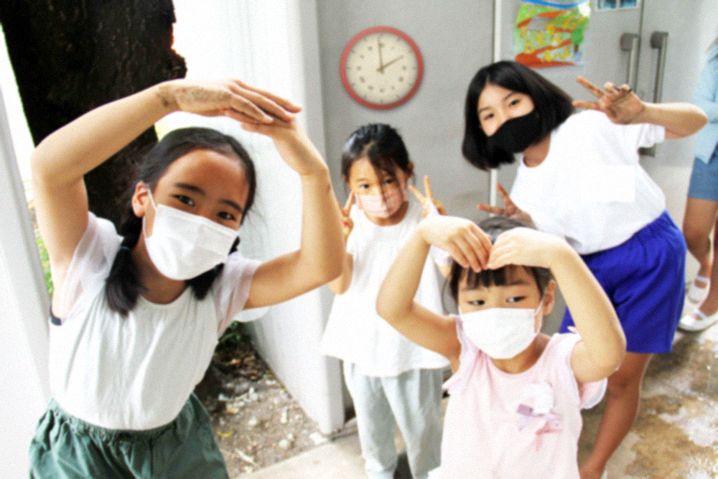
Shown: 1:59
